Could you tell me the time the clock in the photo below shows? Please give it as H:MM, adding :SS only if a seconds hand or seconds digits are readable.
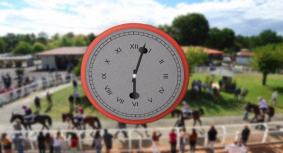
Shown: 6:03
